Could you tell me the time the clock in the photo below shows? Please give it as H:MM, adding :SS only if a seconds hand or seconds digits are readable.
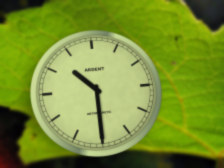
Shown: 10:30
